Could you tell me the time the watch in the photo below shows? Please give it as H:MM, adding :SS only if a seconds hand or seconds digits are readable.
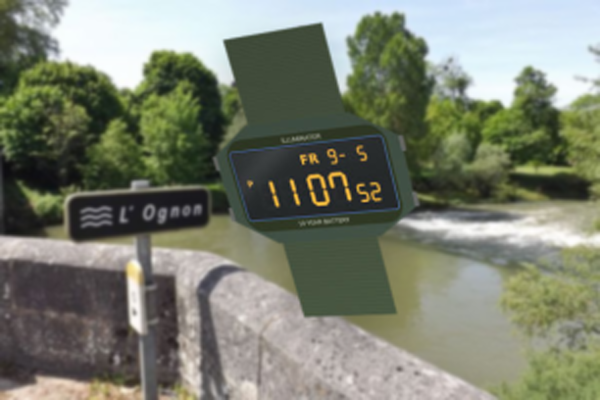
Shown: 11:07:52
